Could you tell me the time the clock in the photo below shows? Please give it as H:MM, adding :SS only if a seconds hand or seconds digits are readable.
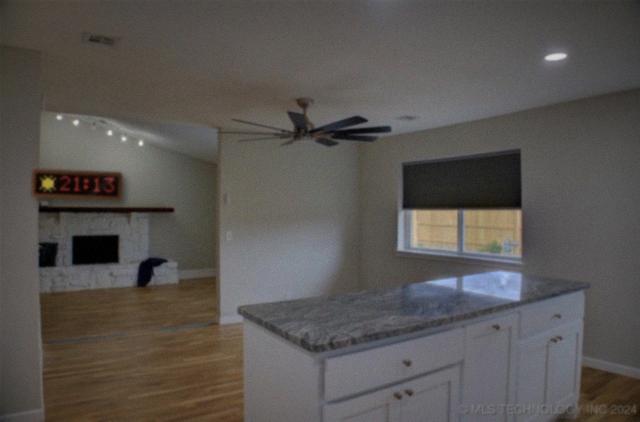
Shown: 21:13
